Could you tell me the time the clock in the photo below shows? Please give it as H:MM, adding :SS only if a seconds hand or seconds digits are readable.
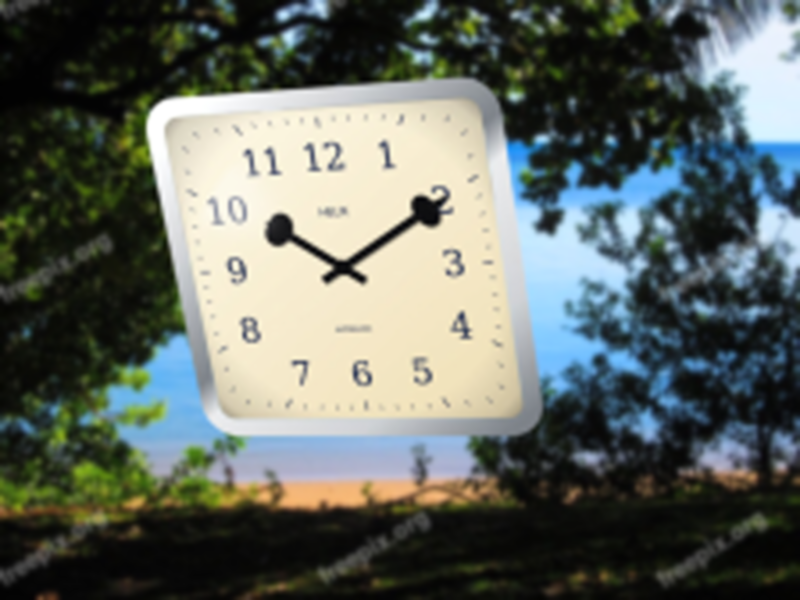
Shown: 10:10
